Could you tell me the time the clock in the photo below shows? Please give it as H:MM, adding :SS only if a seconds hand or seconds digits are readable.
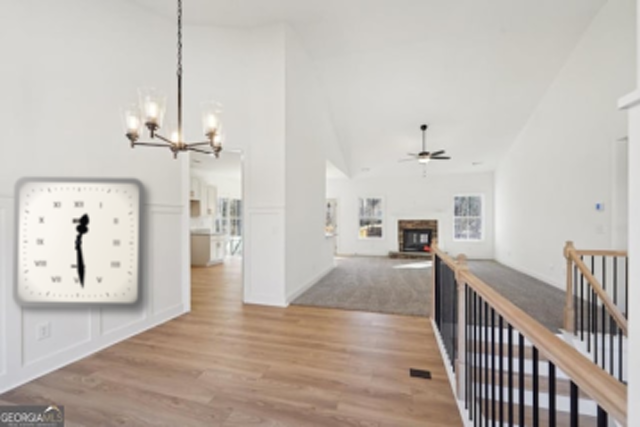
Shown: 12:29
